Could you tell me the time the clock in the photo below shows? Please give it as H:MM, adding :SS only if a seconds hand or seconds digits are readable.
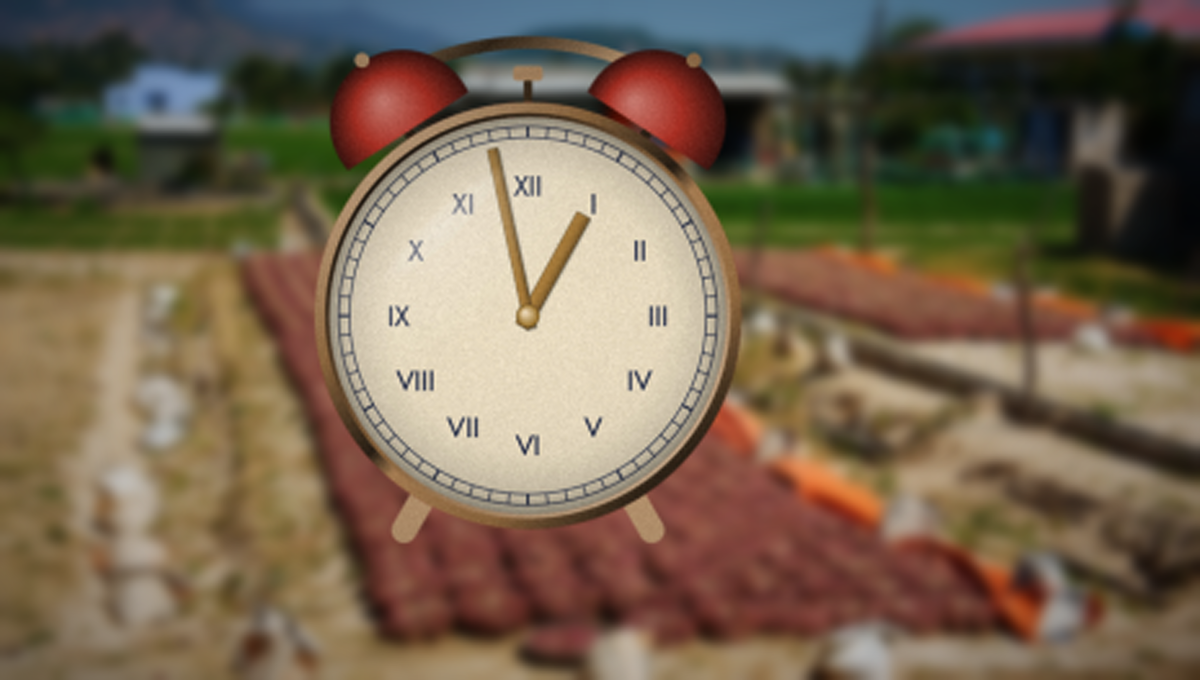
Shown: 12:58
